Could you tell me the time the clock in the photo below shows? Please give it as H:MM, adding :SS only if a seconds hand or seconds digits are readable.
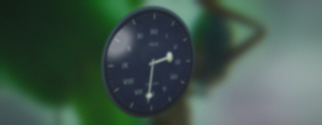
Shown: 2:31
